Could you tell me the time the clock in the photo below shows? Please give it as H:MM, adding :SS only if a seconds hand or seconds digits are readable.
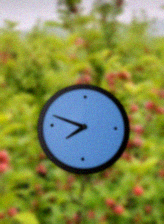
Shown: 7:48
